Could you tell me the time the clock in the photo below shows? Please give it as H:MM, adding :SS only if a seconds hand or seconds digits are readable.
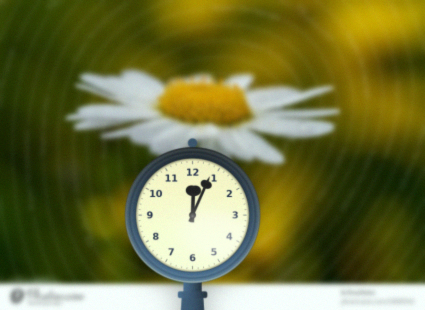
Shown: 12:04
